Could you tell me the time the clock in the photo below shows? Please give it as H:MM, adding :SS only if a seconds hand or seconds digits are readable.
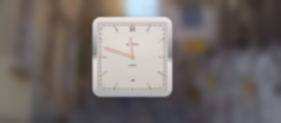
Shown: 11:48
